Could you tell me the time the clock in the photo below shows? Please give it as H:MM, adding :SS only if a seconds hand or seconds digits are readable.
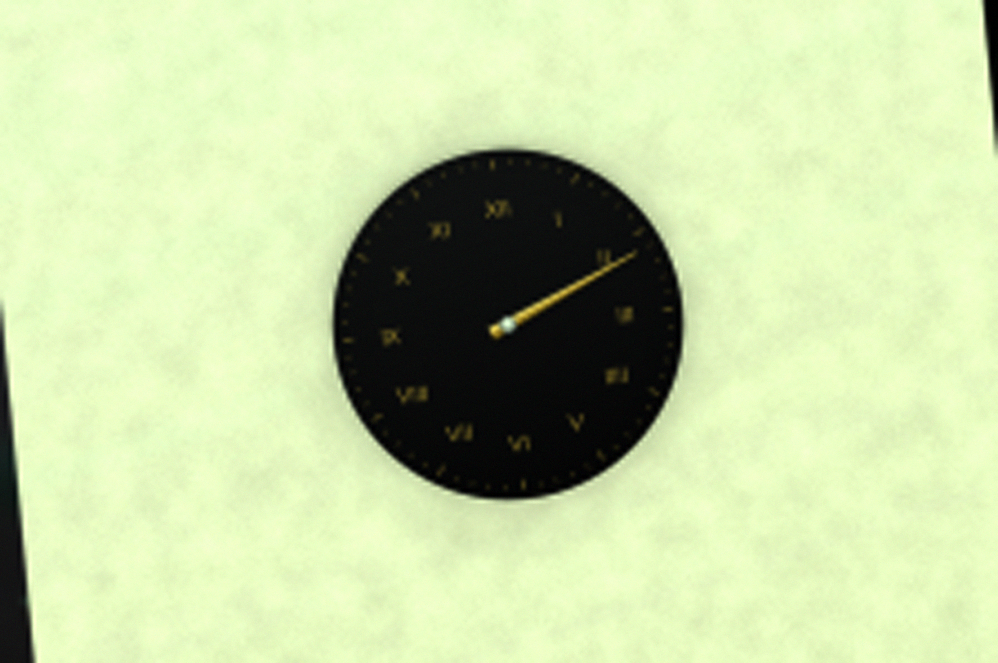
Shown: 2:11
